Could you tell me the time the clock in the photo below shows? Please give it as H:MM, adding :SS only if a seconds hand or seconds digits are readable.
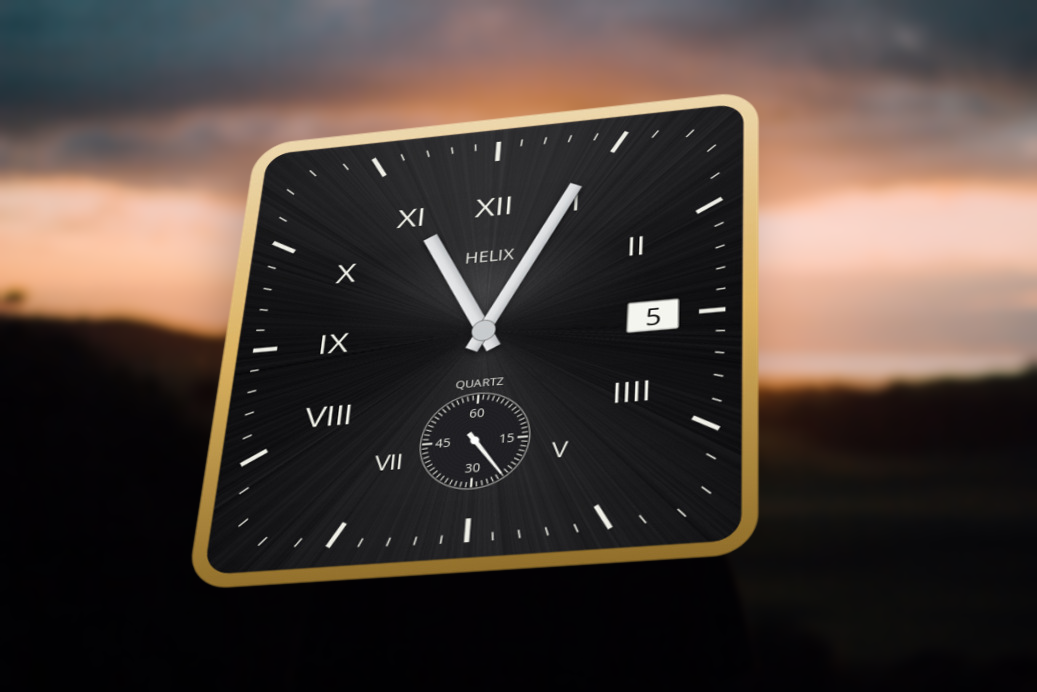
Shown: 11:04:24
